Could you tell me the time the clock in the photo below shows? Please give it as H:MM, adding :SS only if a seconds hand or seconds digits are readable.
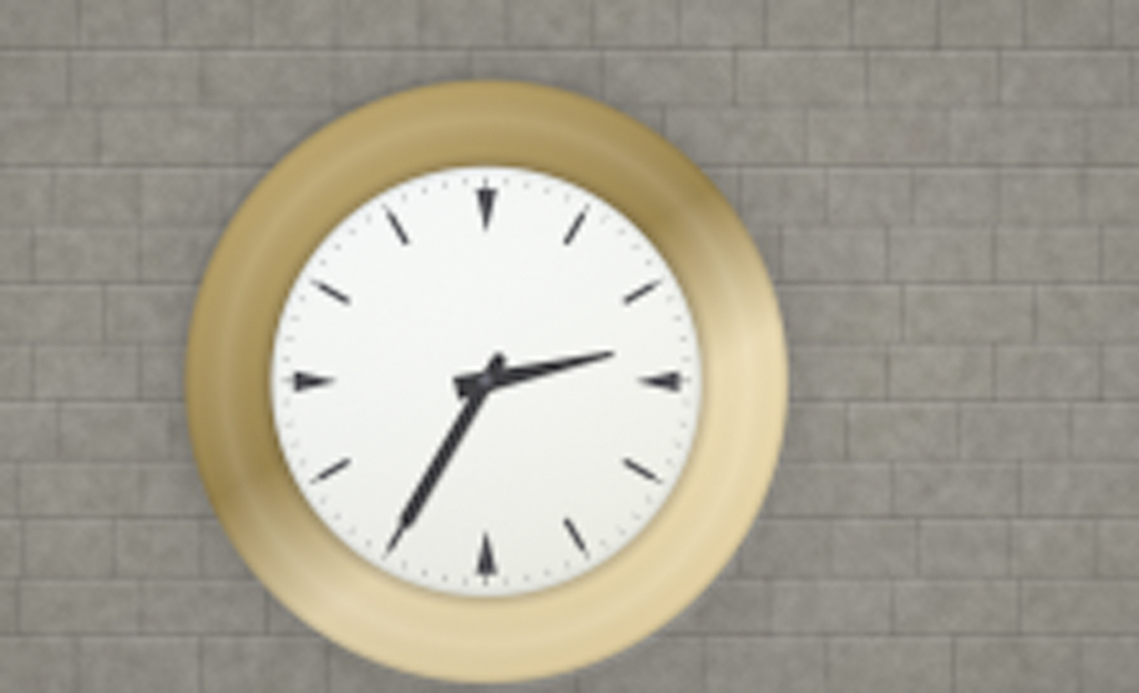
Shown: 2:35
